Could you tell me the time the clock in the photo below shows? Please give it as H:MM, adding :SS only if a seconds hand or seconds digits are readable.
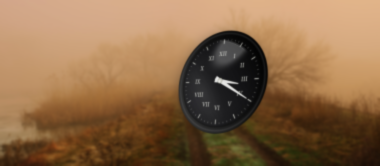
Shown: 3:20
